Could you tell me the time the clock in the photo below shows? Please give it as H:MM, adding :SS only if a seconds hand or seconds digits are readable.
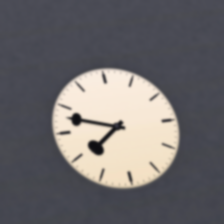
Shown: 7:48
